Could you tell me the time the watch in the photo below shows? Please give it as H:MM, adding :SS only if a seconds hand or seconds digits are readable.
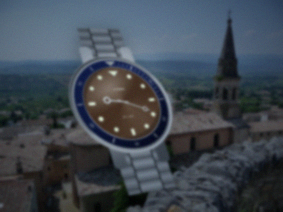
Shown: 9:19
